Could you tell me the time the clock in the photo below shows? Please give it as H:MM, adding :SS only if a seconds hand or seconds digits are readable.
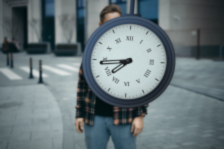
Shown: 7:44
